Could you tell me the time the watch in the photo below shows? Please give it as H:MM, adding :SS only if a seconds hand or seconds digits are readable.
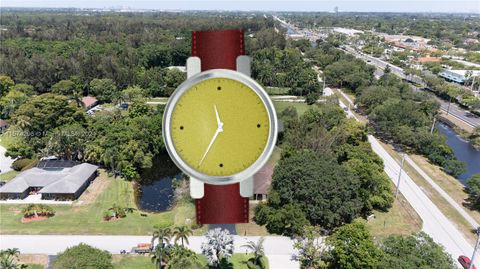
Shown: 11:35
